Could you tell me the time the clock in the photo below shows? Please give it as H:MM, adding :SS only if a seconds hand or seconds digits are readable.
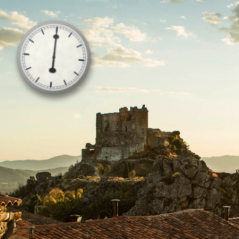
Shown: 6:00
